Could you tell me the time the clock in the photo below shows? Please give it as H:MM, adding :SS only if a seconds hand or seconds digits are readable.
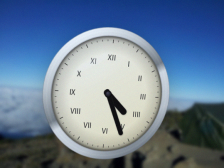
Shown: 4:26
